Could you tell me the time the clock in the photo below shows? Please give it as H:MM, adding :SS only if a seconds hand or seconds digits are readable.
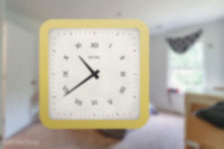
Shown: 10:39
